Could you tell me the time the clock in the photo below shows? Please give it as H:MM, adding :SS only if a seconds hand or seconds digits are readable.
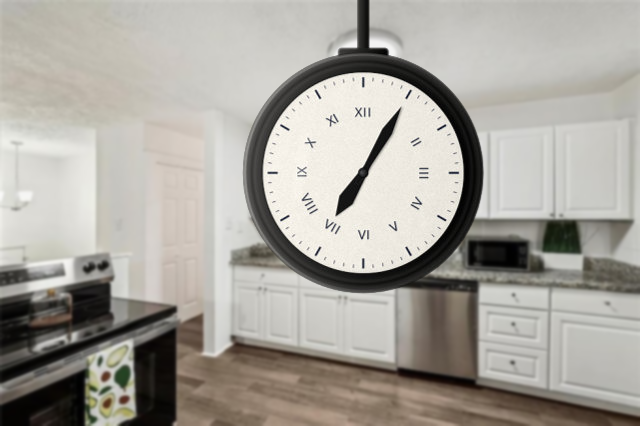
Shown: 7:05
